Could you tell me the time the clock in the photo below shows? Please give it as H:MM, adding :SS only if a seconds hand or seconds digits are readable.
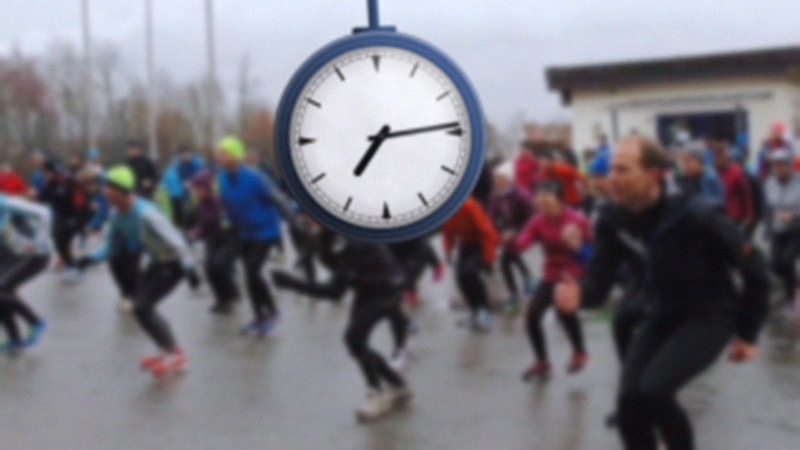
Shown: 7:14
